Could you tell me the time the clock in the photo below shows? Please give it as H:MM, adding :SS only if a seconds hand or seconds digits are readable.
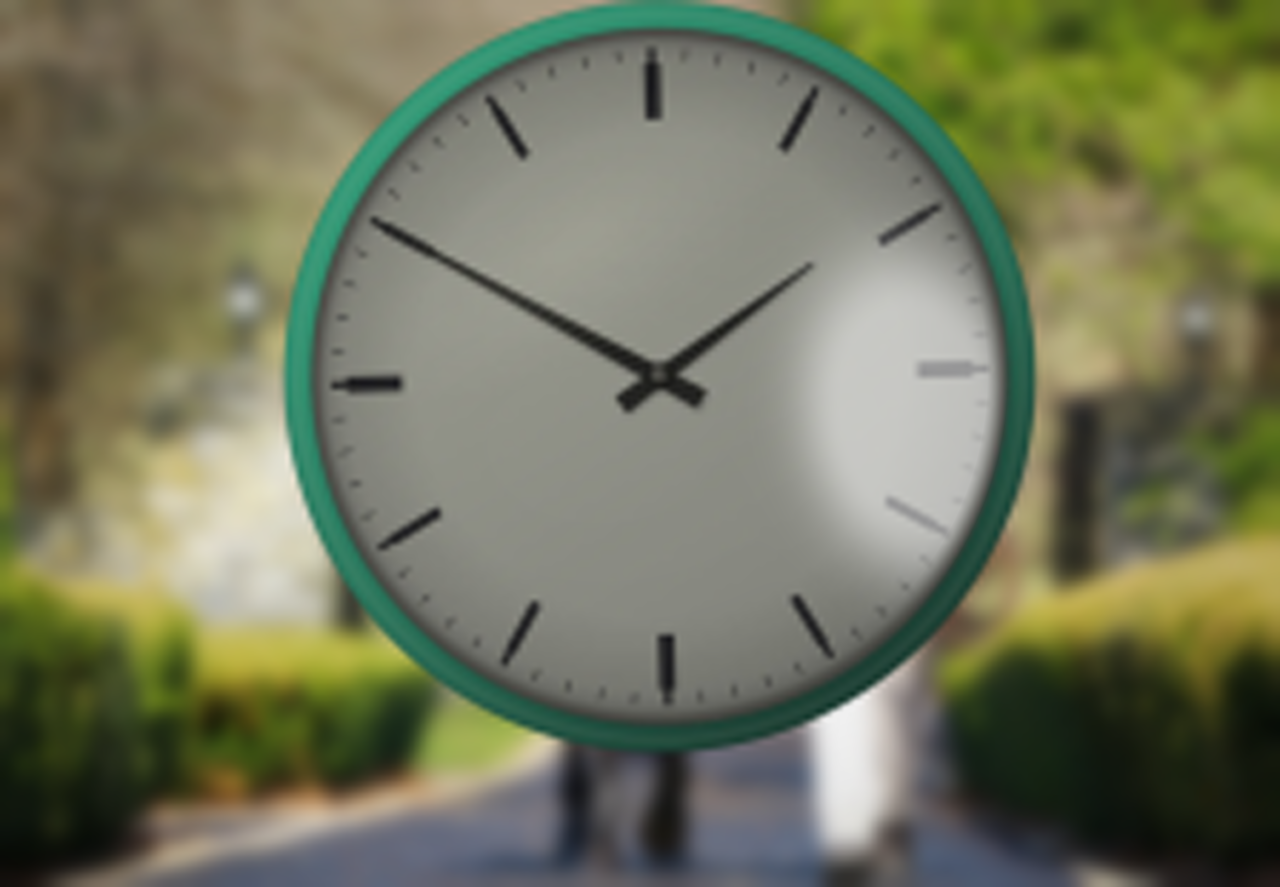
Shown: 1:50
